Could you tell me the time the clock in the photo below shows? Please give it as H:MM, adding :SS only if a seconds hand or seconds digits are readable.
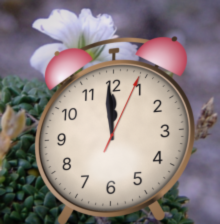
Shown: 11:59:04
